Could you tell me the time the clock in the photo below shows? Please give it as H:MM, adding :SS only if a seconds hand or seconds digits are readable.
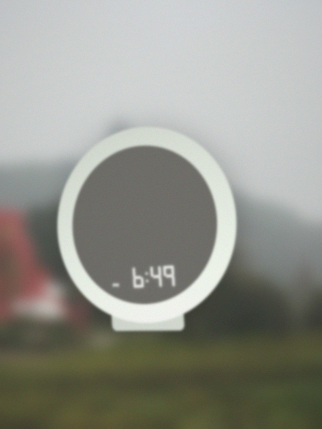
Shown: 6:49
